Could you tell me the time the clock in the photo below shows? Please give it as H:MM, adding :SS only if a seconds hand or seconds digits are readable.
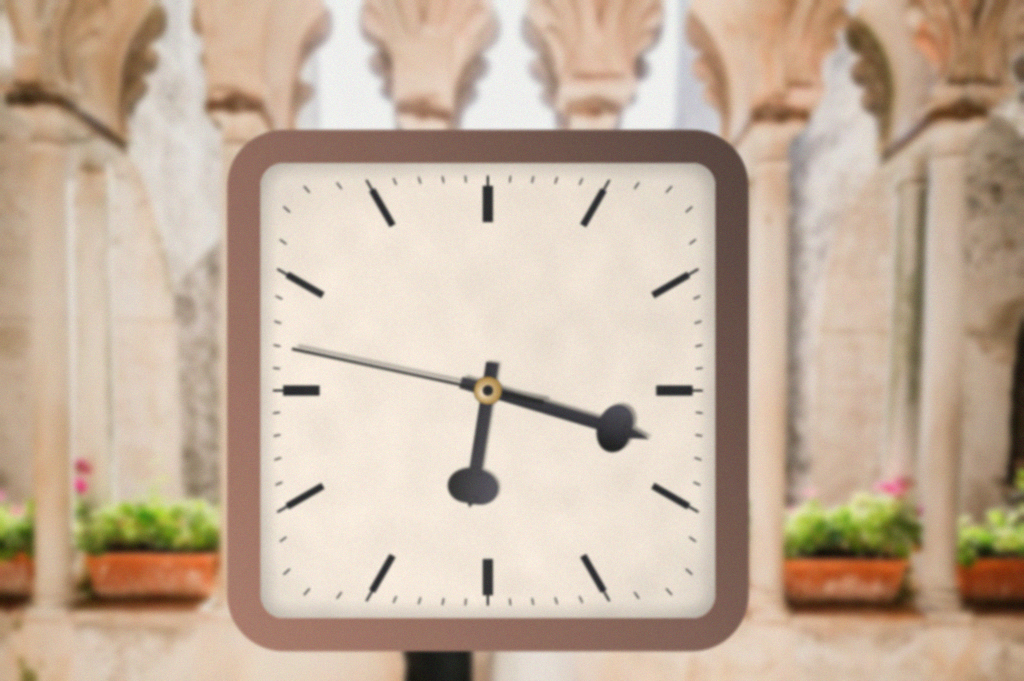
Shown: 6:17:47
